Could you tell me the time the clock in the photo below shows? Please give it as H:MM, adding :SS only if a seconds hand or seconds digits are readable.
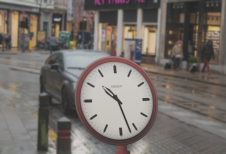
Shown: 10:27
